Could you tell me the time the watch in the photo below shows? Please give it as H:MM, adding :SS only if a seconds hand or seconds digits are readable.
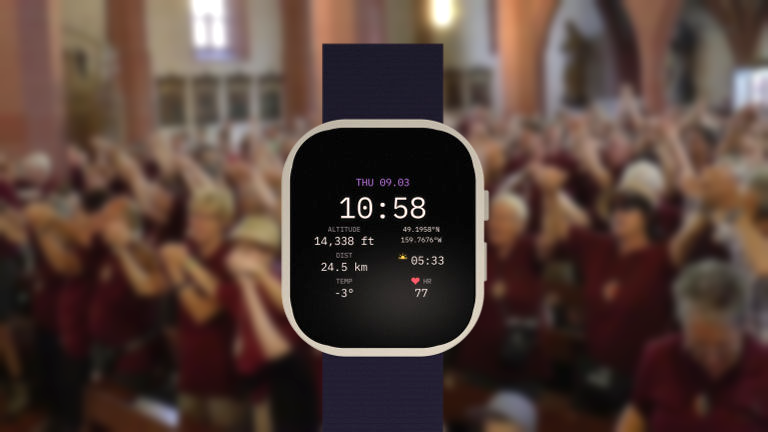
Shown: 10:58
